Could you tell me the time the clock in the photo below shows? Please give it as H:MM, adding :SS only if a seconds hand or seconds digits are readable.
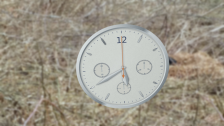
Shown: 5:40
